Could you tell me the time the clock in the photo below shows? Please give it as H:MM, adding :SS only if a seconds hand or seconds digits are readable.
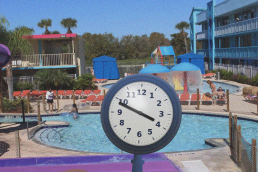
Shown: 3:49
